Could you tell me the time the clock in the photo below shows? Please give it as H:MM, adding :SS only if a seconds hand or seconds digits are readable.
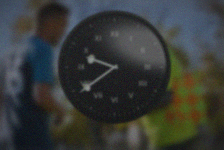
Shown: 9:39
